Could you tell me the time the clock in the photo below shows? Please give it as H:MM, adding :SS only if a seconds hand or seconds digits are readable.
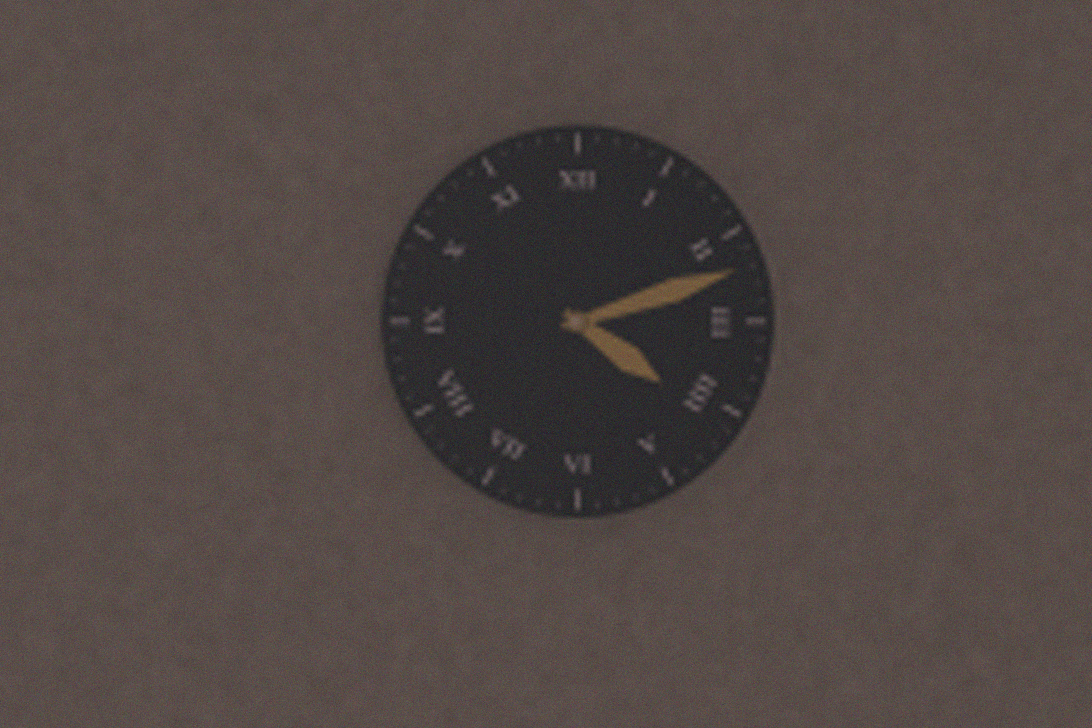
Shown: 4:12
